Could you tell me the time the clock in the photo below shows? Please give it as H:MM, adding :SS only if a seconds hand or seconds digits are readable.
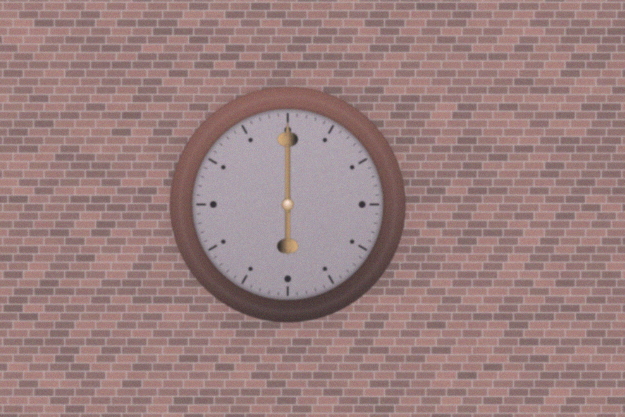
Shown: 6:00
